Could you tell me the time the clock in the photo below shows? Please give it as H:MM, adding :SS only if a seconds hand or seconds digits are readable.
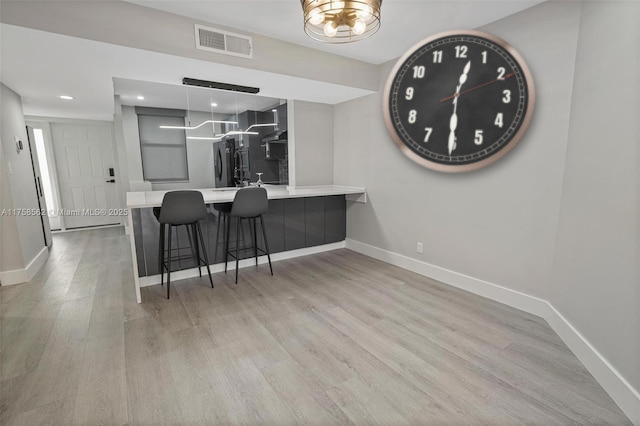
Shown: 12:30:11
